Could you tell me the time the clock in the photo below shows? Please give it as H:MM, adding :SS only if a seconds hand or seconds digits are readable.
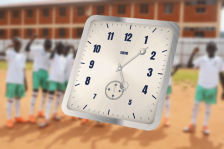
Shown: 5:07
